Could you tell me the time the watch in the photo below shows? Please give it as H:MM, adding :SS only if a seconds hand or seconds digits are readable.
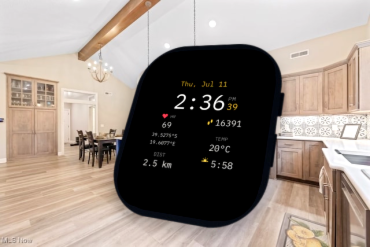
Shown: 2:36:39
